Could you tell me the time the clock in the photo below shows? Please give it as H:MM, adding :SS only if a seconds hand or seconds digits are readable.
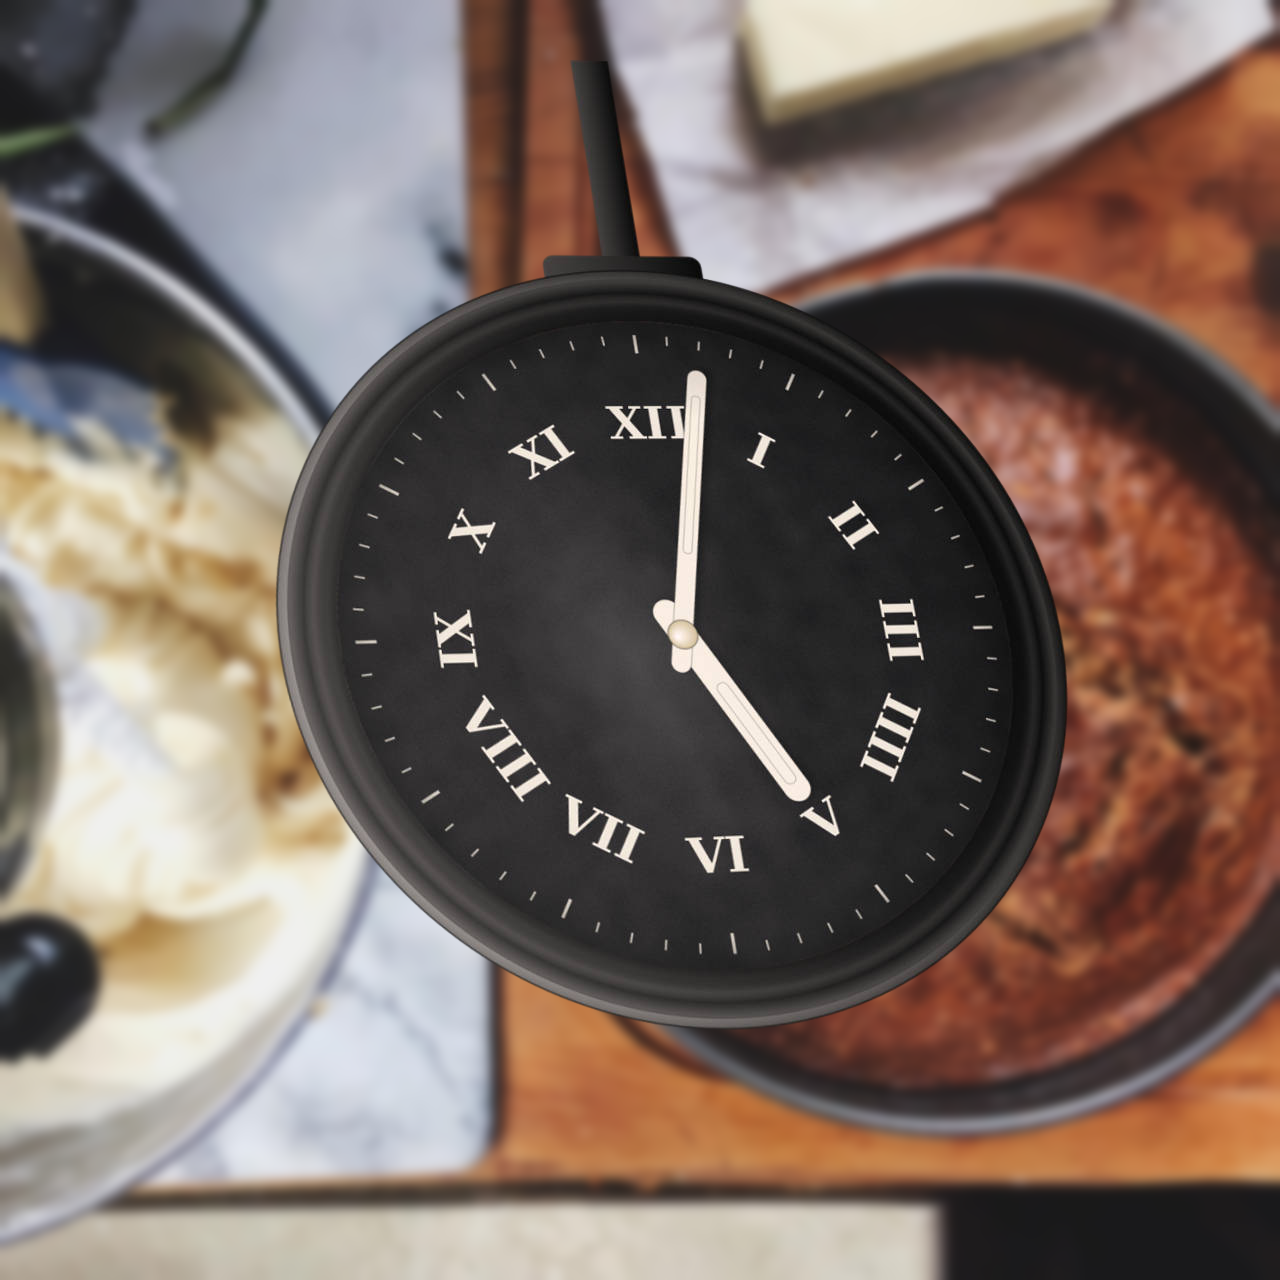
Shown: 5:02
